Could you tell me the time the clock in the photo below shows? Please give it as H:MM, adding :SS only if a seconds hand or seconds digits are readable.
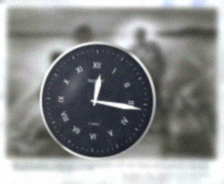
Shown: 12:16
